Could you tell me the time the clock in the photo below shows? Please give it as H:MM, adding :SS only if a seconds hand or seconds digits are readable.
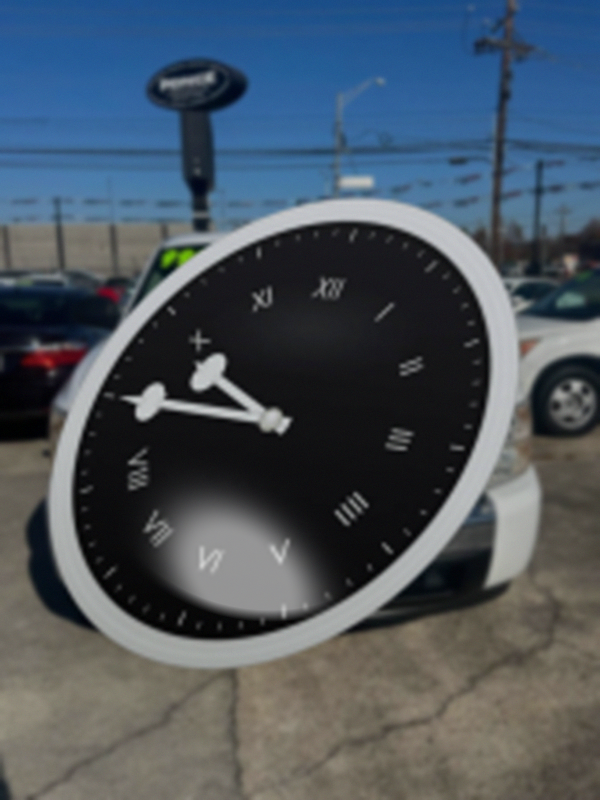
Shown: 9:45
